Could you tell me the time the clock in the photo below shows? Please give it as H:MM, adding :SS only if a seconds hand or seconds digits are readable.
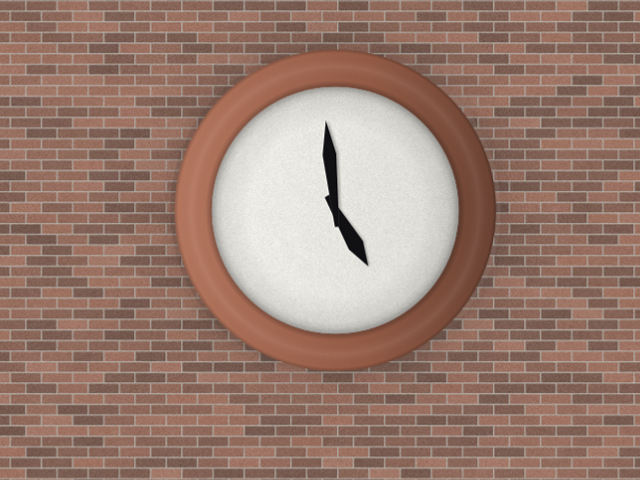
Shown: 4:59
